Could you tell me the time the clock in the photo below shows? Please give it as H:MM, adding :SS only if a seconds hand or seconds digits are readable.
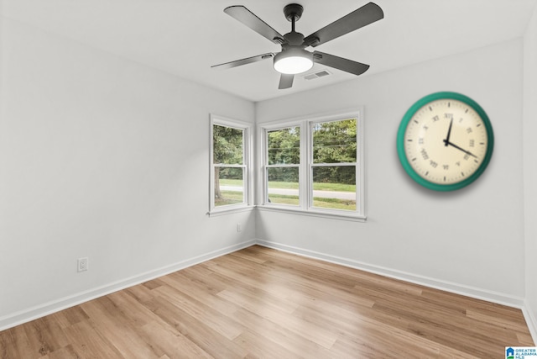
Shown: 12:19
